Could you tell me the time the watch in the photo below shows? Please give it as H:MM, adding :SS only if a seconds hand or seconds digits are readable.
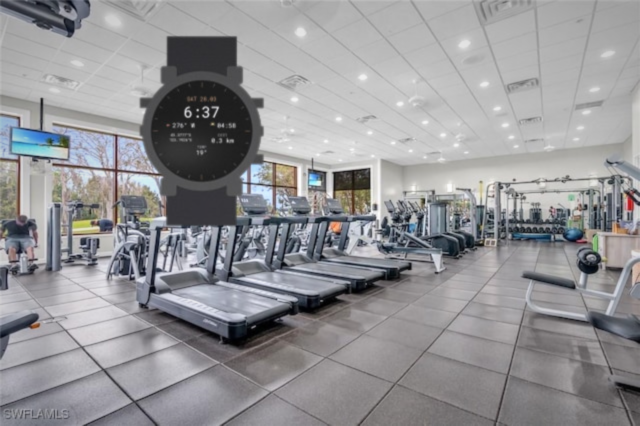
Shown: 6:37
